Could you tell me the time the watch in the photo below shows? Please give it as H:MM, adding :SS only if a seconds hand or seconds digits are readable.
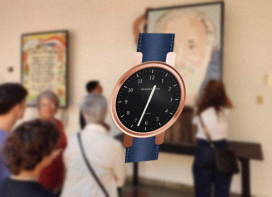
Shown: 12:33
